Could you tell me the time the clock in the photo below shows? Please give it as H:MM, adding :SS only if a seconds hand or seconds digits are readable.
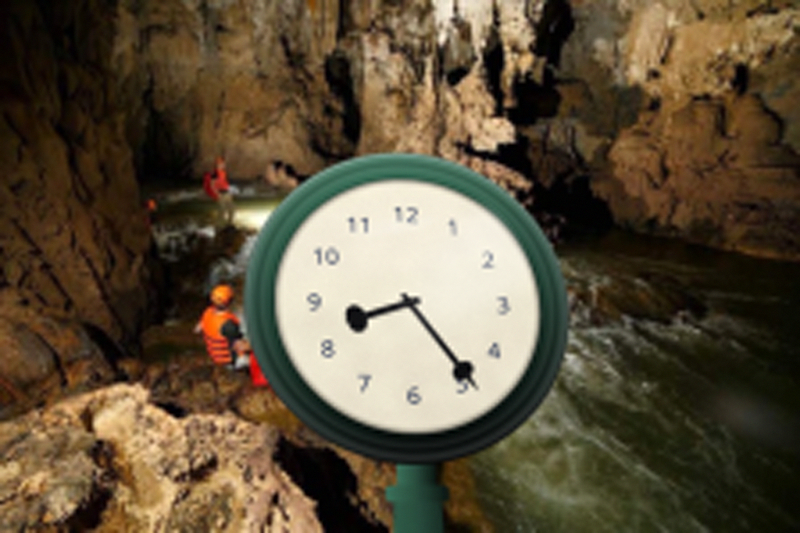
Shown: 8:24
